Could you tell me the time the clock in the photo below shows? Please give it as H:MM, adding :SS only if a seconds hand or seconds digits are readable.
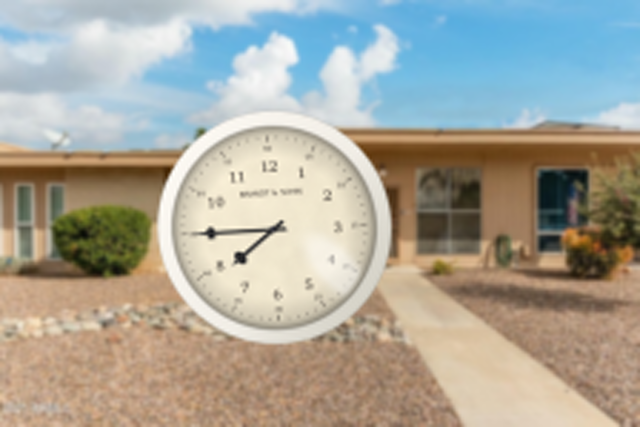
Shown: 7:45
